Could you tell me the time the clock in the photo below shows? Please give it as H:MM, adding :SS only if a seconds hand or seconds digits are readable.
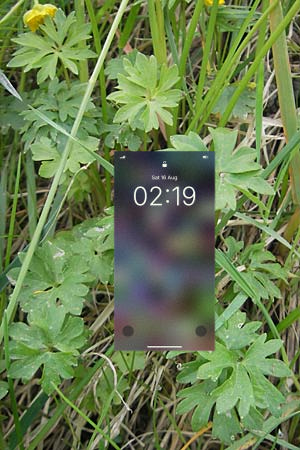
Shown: 2:19
